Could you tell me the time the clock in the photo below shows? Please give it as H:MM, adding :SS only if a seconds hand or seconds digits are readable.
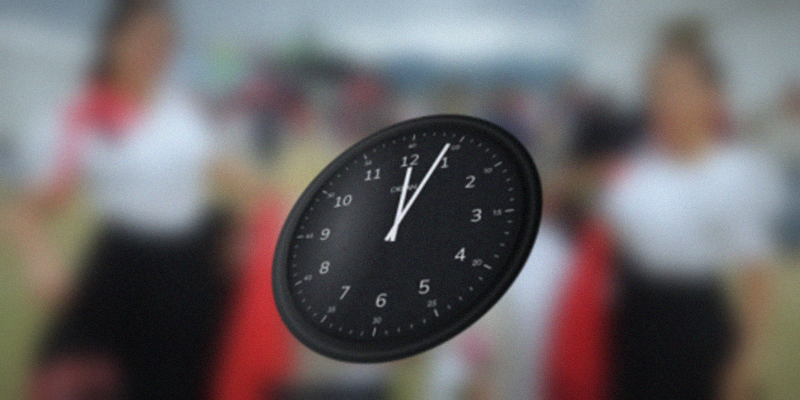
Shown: 12:04
